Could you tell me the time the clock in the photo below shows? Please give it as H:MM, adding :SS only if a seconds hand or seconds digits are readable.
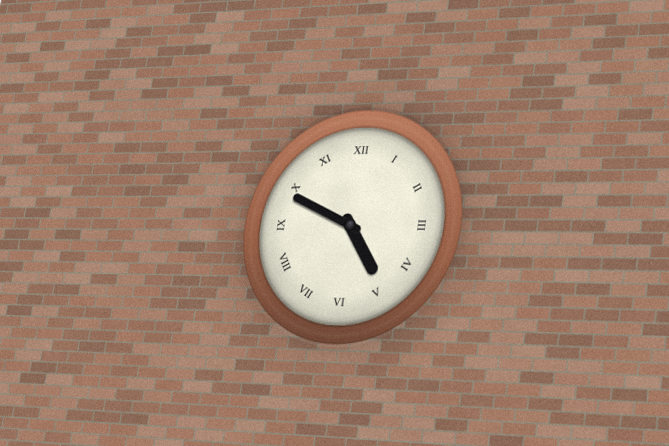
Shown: 4:49
